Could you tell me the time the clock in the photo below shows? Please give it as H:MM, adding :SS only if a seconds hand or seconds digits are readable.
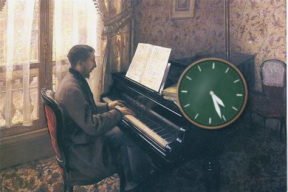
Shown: 4:26
